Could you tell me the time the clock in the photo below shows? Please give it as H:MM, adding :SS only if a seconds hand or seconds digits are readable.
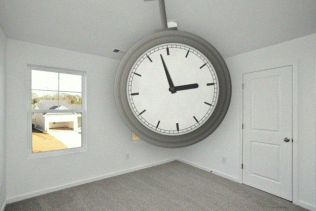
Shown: 2:58
